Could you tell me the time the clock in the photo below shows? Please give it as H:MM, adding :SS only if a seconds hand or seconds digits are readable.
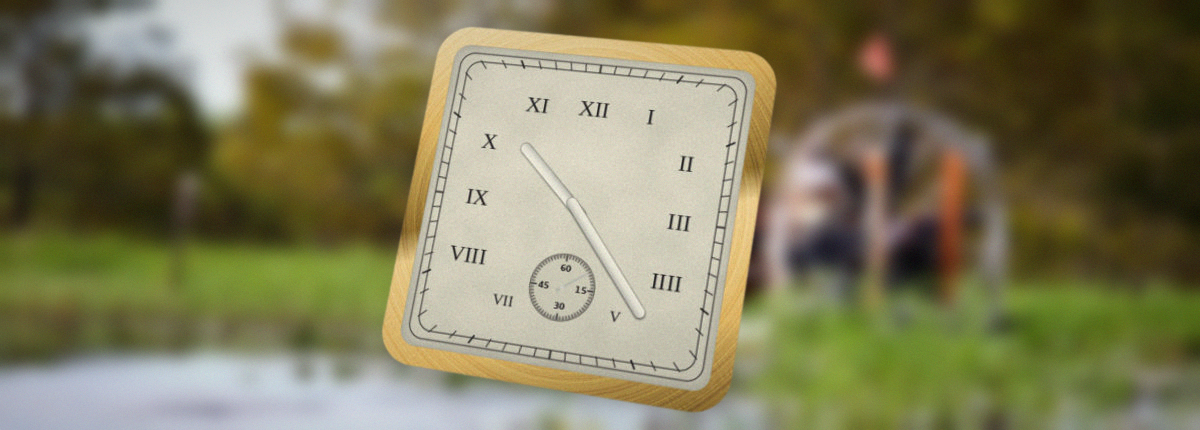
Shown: 10:23:09
